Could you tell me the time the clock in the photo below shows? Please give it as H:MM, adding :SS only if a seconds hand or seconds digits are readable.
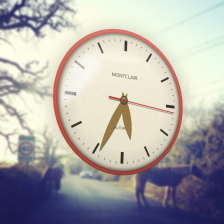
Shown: 5:34:16
